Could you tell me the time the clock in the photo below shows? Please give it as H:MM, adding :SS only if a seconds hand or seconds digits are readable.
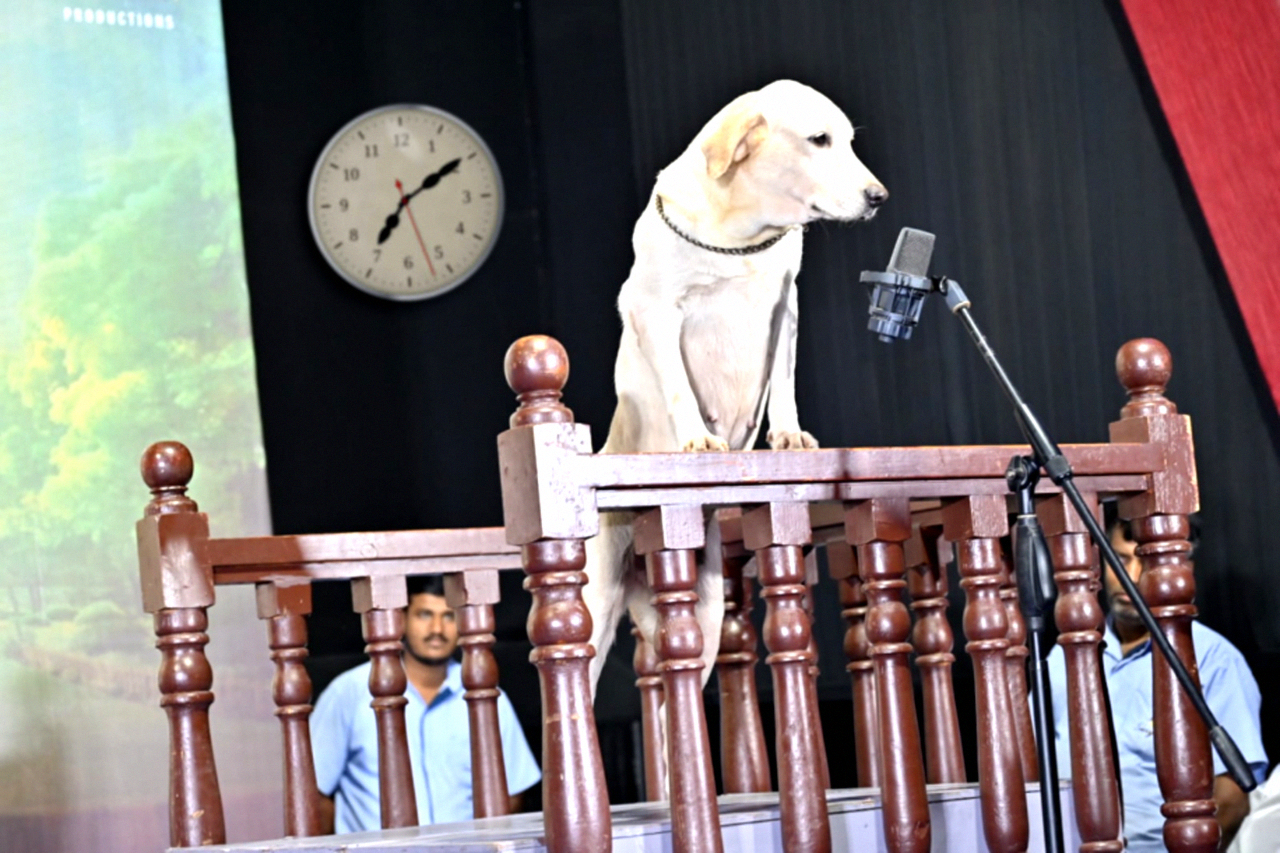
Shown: 7:09:27
